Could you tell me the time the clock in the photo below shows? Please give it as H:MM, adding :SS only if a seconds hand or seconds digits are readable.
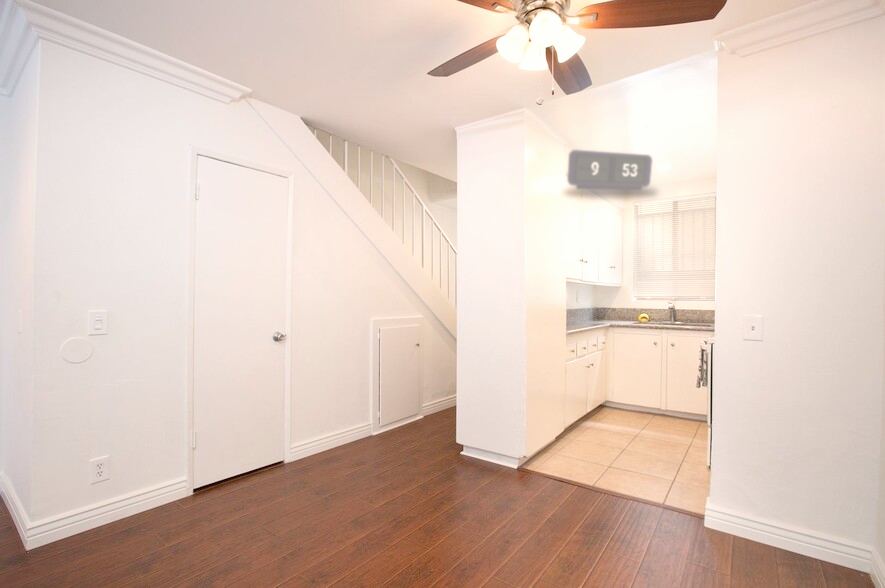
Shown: 9:53
